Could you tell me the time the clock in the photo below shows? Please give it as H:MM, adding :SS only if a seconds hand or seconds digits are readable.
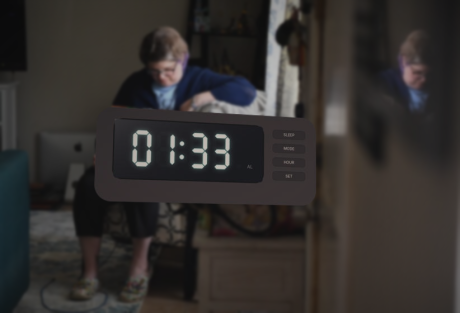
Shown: 1:33
